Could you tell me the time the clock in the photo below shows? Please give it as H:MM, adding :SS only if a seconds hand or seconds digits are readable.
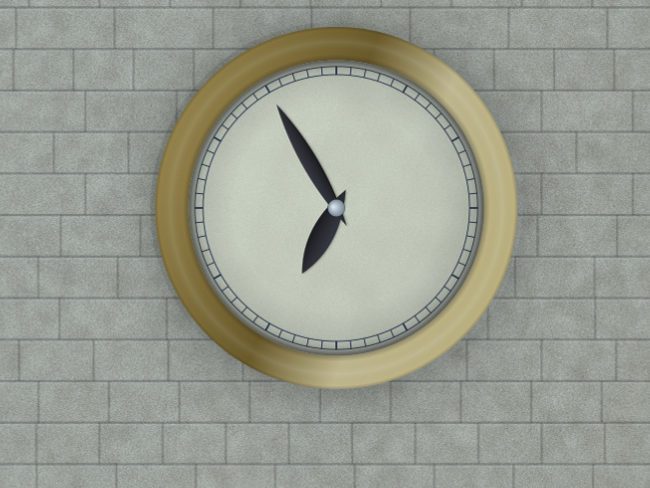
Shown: 6:55
